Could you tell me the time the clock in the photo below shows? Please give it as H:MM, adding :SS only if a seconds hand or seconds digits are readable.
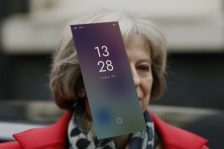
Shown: 13:28
